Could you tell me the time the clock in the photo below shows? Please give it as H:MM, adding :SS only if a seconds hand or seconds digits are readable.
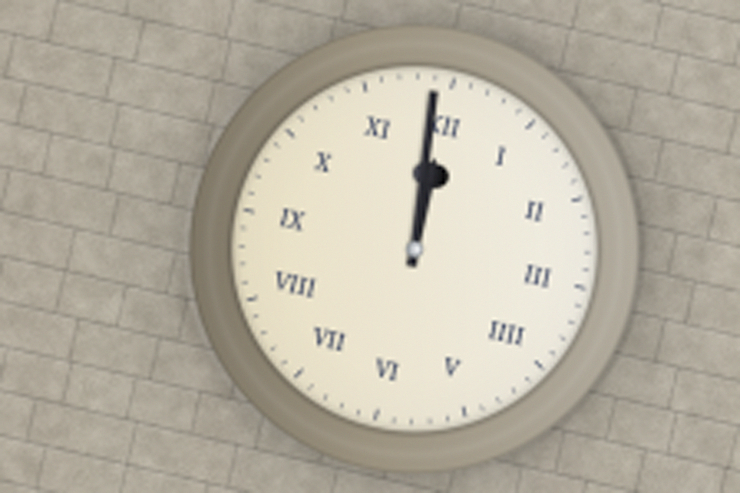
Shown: 11:59
